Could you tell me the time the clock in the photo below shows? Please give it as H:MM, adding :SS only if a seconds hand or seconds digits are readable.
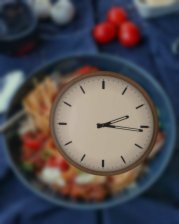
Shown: 2:16
